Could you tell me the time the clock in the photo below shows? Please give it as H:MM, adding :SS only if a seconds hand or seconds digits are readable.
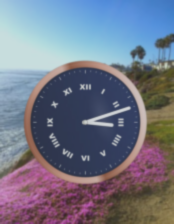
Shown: 3:12
